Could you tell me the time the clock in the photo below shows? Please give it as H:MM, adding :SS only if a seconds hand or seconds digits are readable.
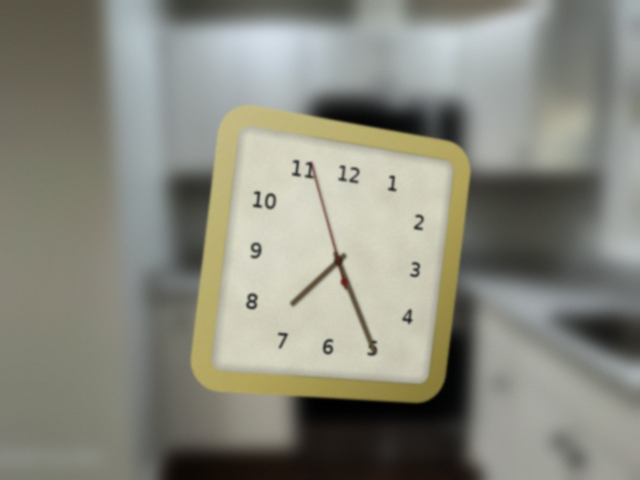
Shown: 7:24:56
